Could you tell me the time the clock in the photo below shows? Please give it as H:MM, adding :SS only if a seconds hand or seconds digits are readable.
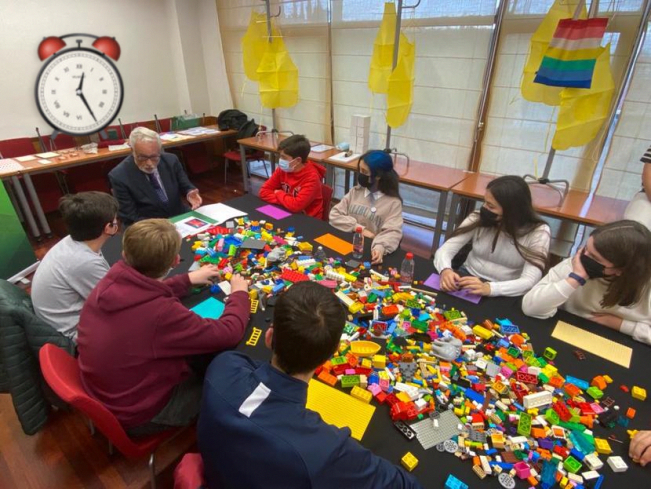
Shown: 12:25
